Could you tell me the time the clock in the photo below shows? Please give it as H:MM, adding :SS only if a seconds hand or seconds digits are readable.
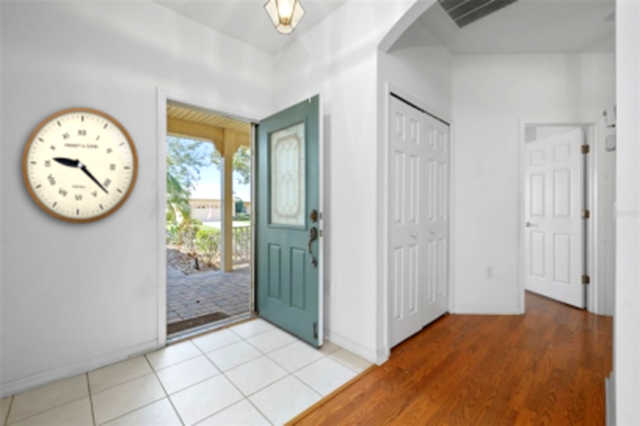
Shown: 9:22
